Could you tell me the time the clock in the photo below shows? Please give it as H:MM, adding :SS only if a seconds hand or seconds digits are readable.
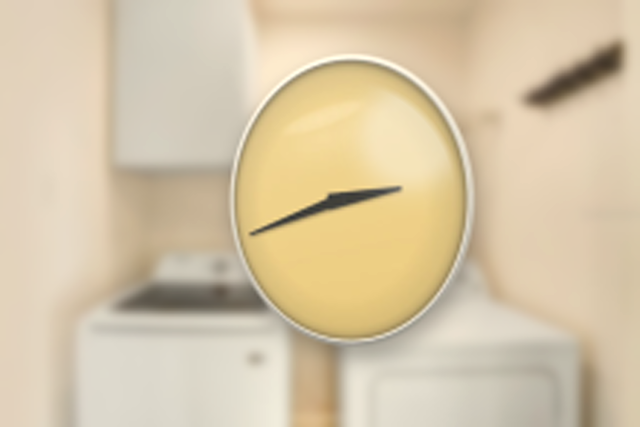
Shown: 2:42
